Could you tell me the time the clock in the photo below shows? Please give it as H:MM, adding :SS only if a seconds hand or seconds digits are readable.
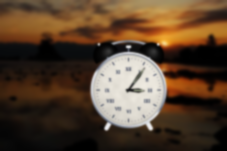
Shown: 3:06
